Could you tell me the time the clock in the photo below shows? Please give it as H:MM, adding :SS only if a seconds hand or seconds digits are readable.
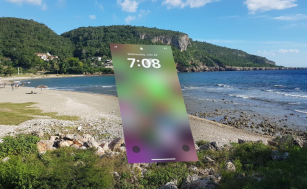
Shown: 7:08
